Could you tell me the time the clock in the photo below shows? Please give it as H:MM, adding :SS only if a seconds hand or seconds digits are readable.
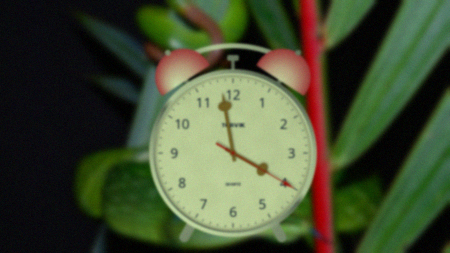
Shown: 3:58:20
